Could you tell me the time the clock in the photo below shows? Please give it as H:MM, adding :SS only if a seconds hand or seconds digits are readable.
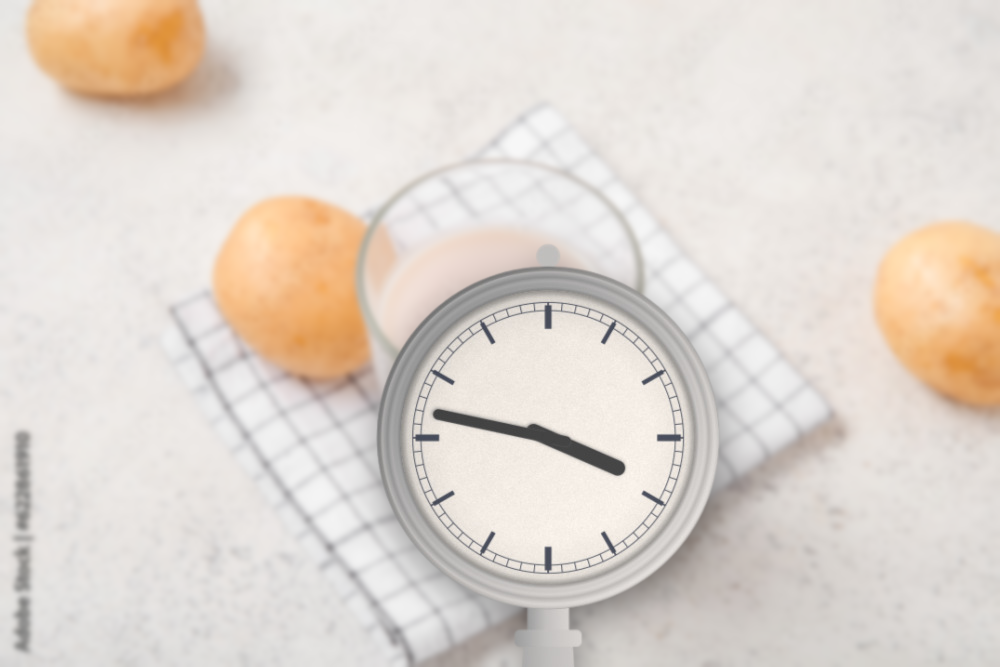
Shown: 3:47
